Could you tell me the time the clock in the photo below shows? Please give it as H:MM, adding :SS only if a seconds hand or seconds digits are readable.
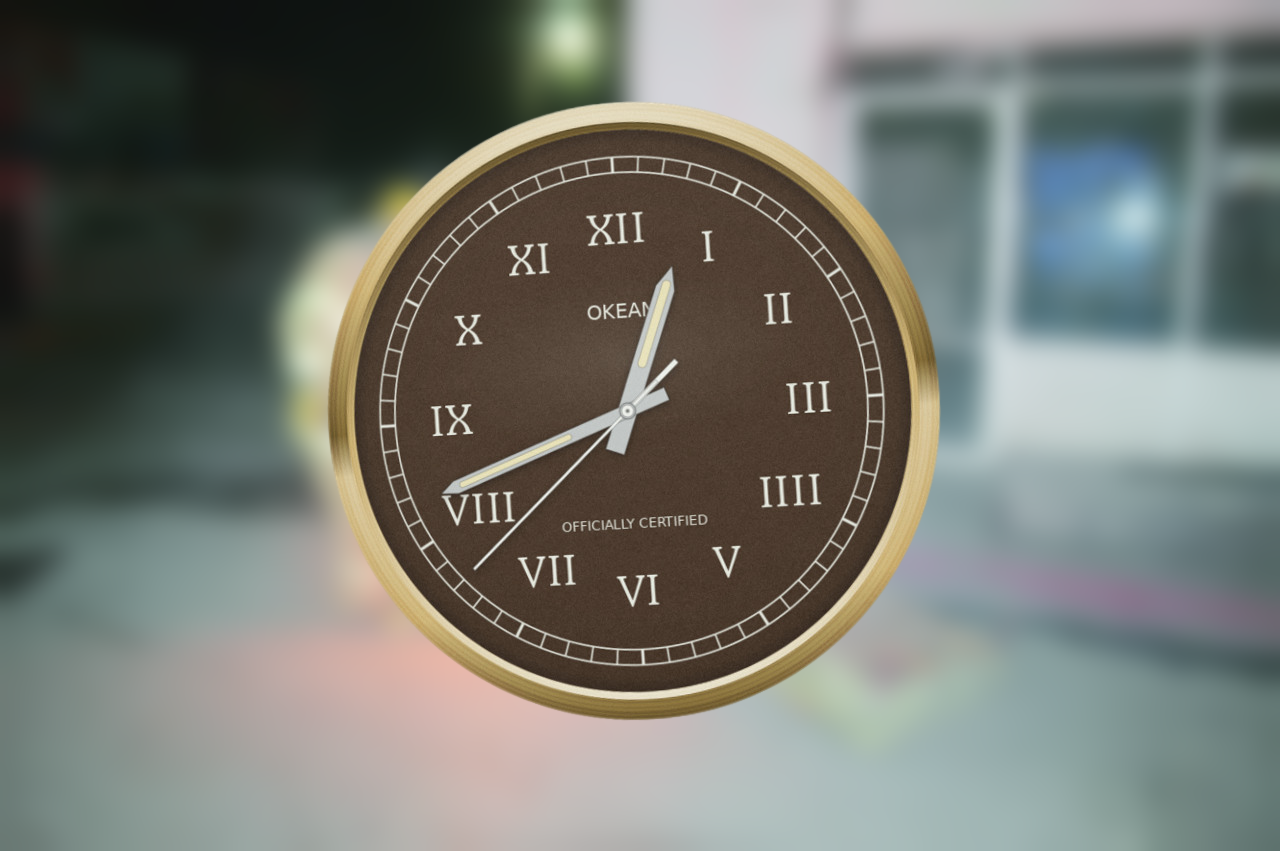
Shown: 12:41:38
